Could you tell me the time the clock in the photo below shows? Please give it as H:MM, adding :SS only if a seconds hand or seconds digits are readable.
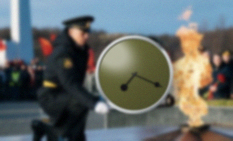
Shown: 7:19
